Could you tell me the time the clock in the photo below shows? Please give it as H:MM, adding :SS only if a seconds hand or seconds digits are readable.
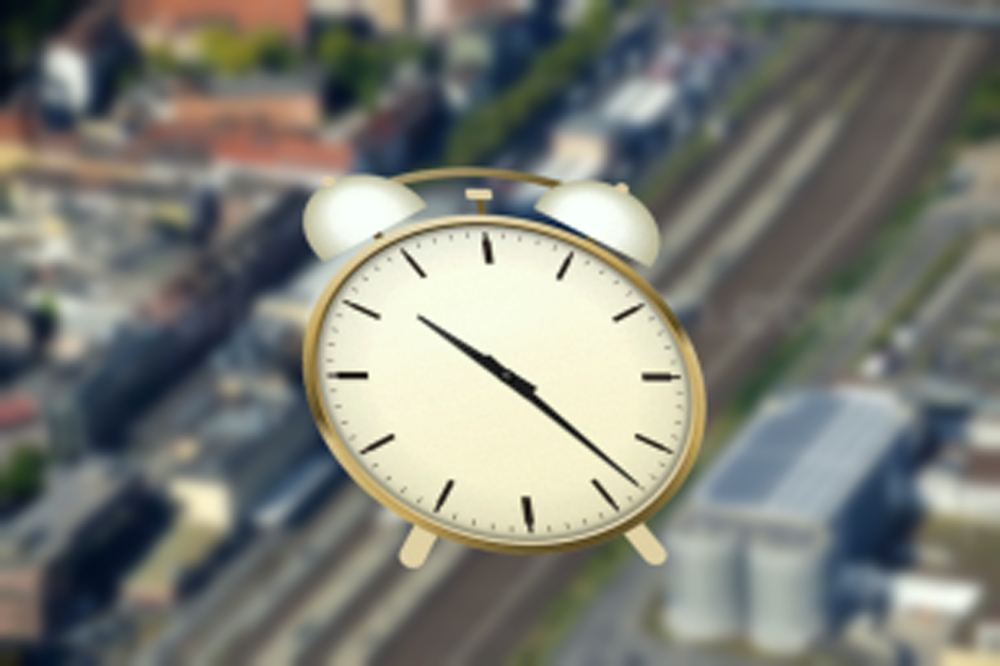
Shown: 10:23
